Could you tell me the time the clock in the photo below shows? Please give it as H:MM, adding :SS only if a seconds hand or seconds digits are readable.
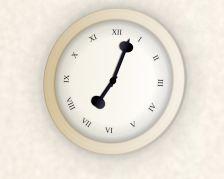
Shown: 7:03
